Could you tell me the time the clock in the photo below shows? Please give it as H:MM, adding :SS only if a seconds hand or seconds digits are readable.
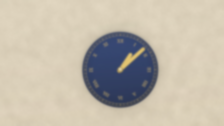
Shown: 1:08
